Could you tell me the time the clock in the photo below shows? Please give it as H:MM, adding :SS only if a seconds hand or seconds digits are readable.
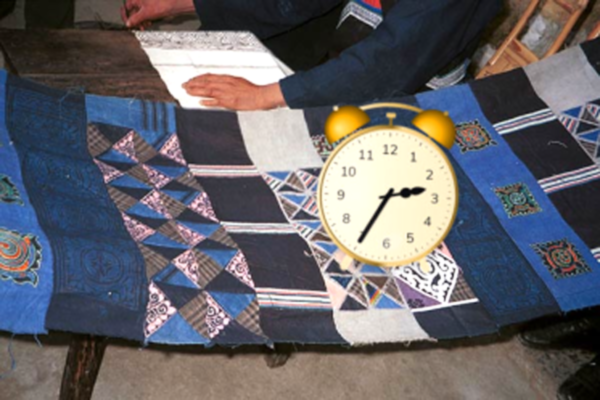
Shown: 2:35
